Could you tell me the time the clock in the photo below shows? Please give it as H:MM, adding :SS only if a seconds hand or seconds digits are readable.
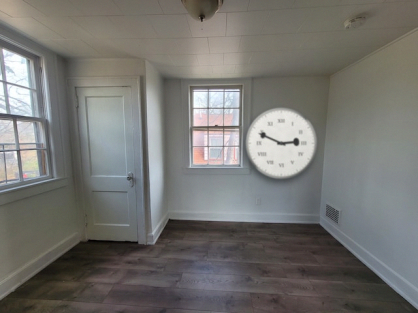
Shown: 2:49
